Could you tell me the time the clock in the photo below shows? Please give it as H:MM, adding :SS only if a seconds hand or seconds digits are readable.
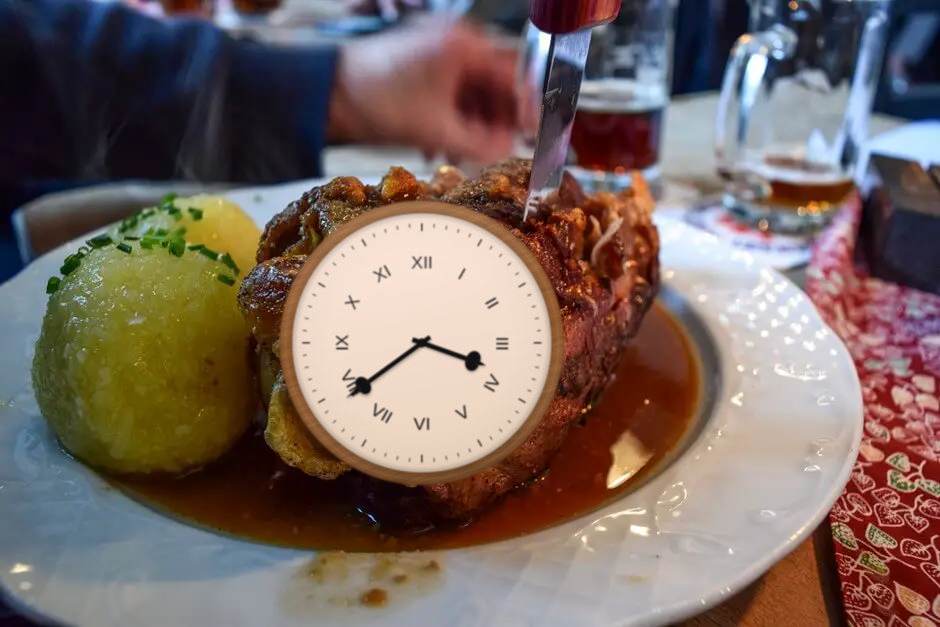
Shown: 3:39
